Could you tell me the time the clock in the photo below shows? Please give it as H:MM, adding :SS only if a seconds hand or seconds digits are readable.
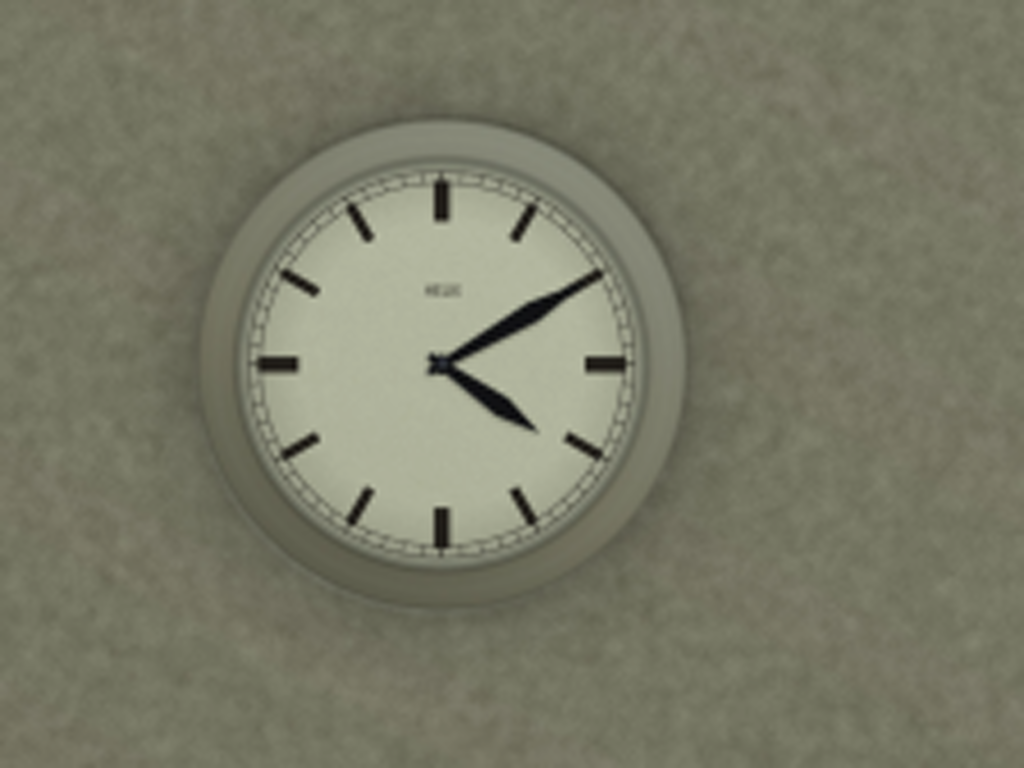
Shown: 4:10
